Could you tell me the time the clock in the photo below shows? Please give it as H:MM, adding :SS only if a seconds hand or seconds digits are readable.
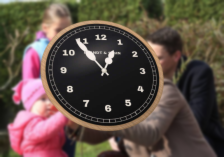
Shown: 12:54
